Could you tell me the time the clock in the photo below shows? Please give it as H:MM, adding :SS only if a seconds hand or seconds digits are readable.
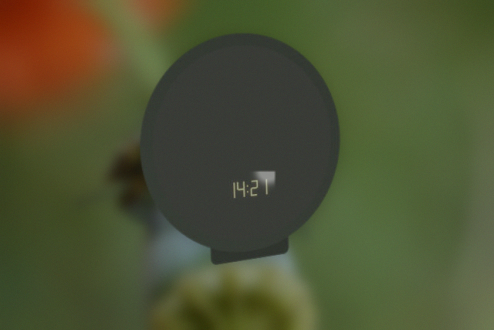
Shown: 14:21
